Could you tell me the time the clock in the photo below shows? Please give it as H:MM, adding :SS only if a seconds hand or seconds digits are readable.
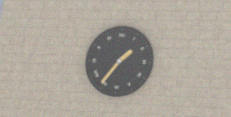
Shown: 1:36
